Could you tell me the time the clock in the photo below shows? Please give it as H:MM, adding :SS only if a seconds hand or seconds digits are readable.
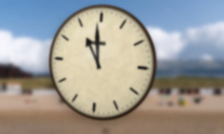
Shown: 10:59
